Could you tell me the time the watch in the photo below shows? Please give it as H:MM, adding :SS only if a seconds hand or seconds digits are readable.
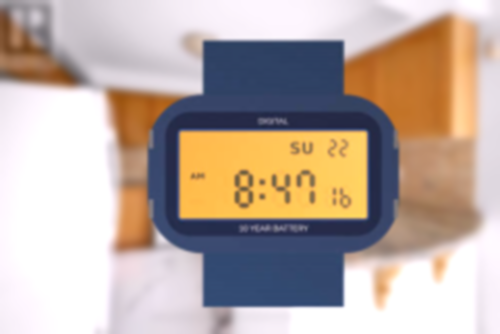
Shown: 8:47:16
